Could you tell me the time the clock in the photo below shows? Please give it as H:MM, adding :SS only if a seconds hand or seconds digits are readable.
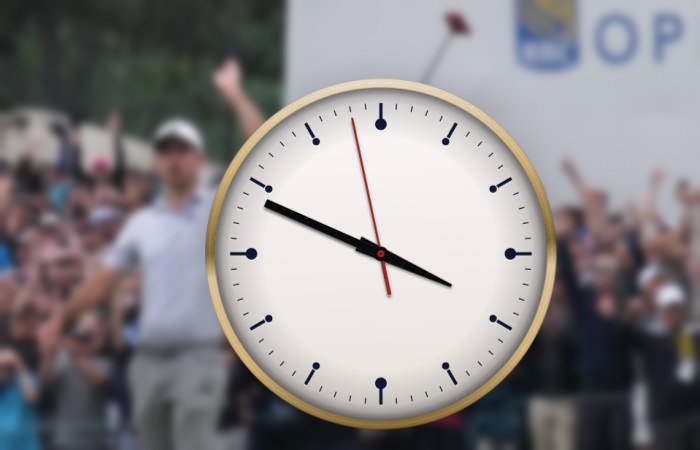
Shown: 3:48:58
